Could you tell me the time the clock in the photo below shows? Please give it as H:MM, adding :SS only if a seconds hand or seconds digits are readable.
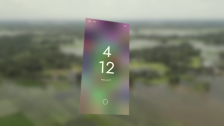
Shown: 4:12
